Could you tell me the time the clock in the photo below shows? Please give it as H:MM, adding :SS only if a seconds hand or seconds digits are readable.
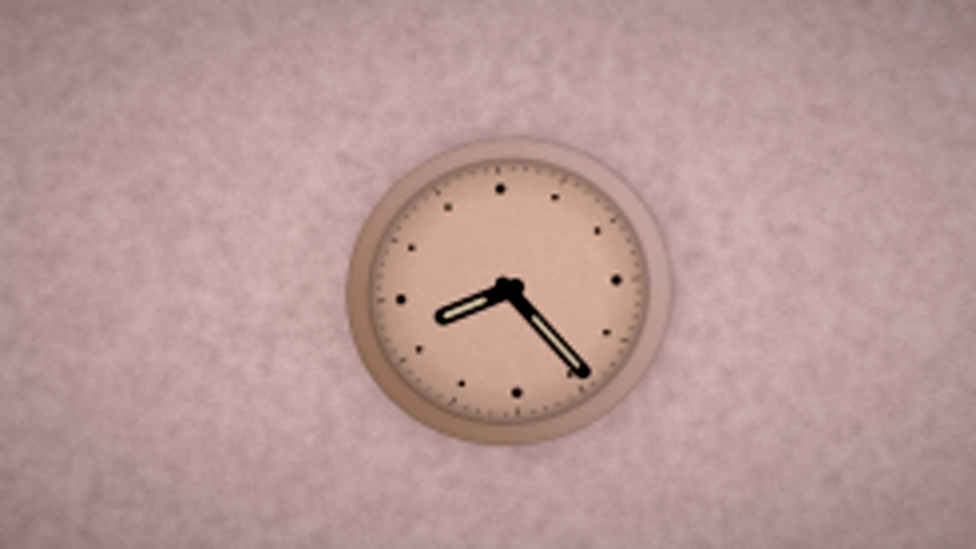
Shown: 8:24
